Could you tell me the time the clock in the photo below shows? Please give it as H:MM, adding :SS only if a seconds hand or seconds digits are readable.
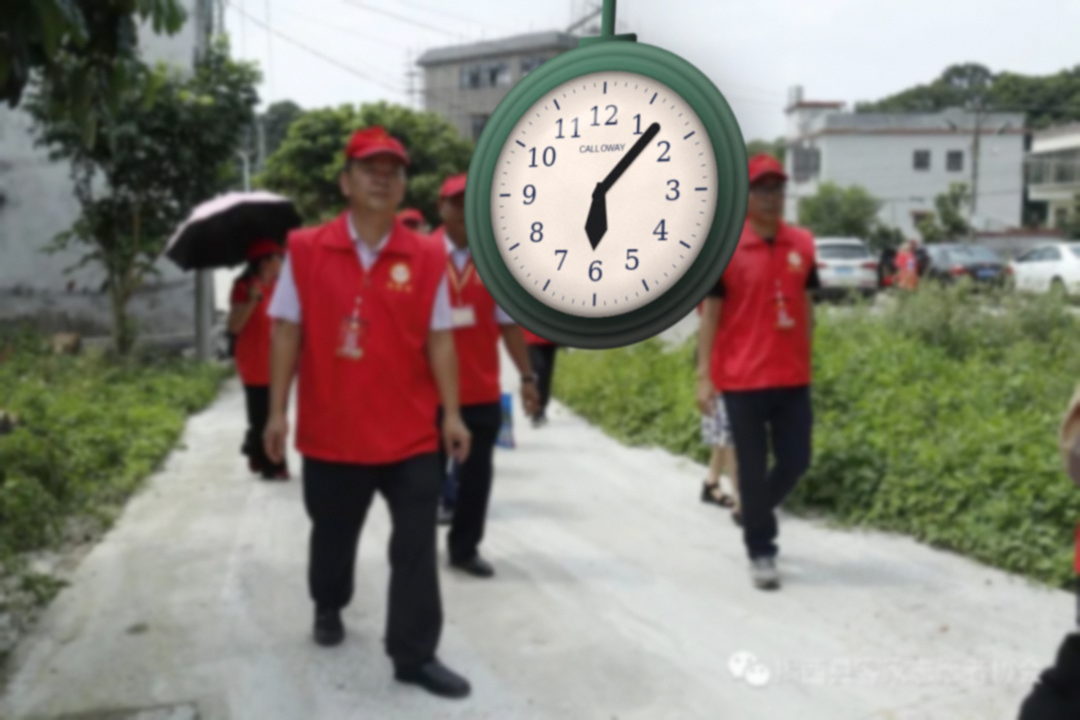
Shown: 6:07
